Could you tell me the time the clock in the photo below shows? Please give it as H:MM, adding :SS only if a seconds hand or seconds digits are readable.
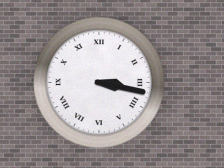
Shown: 3:17
